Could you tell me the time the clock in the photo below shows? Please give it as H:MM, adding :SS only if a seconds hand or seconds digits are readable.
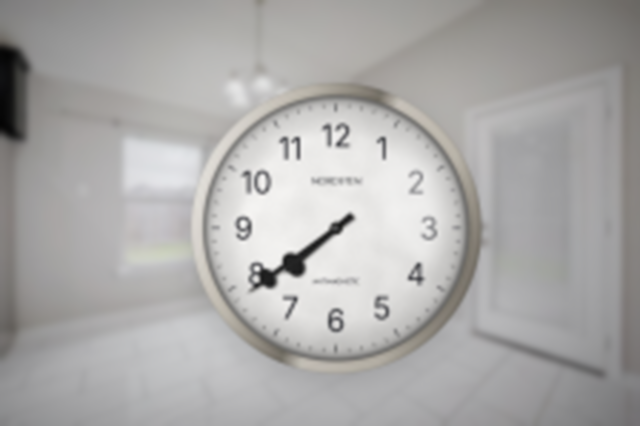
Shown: 7:39
